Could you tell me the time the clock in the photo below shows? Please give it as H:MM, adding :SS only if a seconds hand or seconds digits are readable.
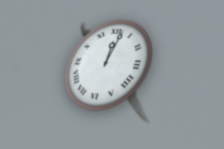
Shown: 12:02
